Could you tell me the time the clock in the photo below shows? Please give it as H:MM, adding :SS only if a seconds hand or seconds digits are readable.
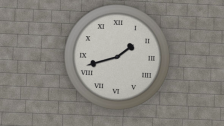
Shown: 1:42
